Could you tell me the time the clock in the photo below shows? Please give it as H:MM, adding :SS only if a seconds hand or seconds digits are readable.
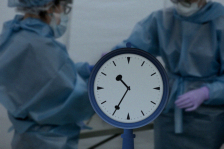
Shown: 10:35
